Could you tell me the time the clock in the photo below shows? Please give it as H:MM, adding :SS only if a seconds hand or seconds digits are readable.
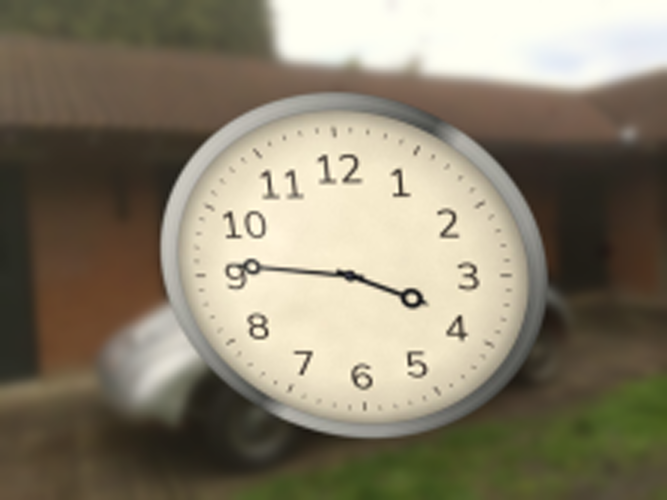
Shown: 3:46
